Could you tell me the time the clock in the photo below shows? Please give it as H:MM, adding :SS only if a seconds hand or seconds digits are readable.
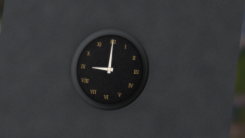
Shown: 9:00
